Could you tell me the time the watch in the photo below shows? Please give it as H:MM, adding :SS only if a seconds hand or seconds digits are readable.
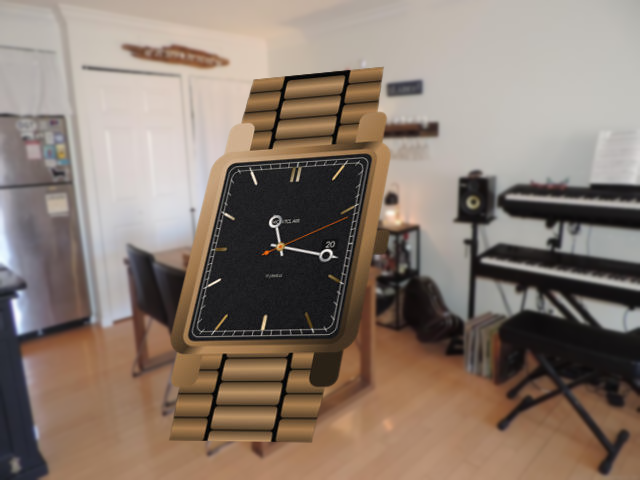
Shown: 11:17:11
